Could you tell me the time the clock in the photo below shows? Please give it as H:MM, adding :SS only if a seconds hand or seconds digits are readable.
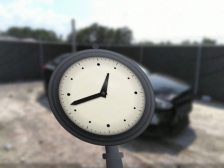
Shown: 12:42
